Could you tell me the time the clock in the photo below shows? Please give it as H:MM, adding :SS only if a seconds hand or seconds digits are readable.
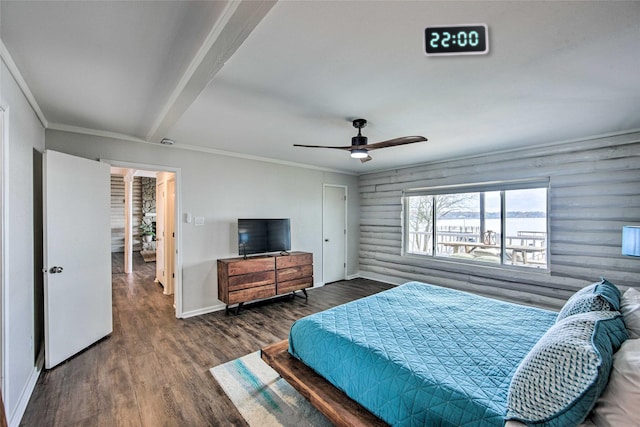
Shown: 22:00
